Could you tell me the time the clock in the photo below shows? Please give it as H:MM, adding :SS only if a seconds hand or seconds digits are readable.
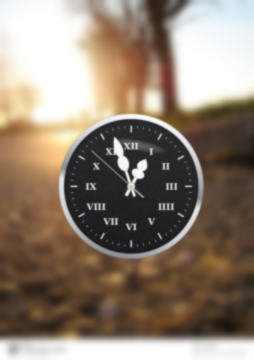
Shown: 12:56:52
